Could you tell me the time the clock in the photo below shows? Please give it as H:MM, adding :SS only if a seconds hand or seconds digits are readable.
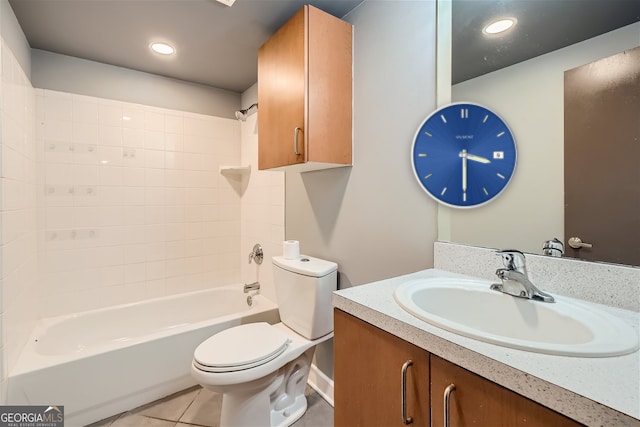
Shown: 3:30
